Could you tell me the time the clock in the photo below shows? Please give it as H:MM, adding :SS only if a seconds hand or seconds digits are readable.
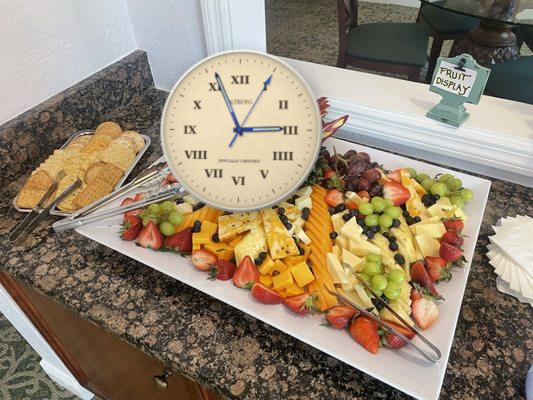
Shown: 2:56:05
